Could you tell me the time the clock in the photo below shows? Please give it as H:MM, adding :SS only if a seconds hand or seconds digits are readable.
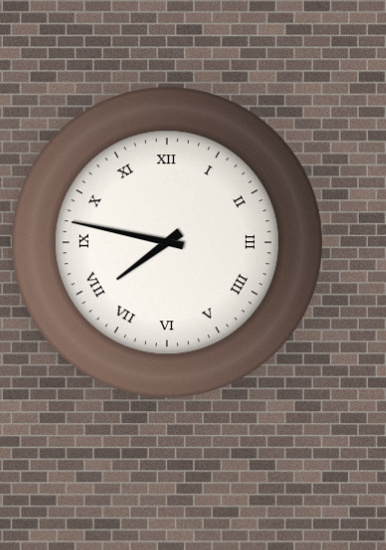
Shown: 7:47
